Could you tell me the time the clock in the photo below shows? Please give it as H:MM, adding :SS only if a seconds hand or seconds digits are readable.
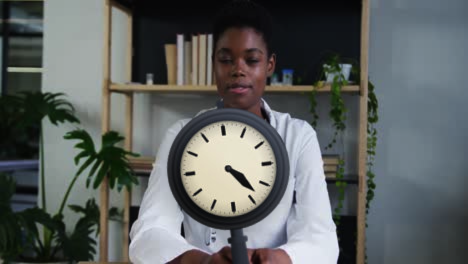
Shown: 4:23
